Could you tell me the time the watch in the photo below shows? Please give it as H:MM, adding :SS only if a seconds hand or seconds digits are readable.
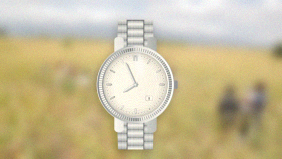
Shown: 7:56
